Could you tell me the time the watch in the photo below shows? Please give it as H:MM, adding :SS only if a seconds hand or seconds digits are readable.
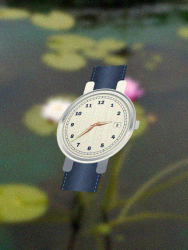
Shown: 2:38
